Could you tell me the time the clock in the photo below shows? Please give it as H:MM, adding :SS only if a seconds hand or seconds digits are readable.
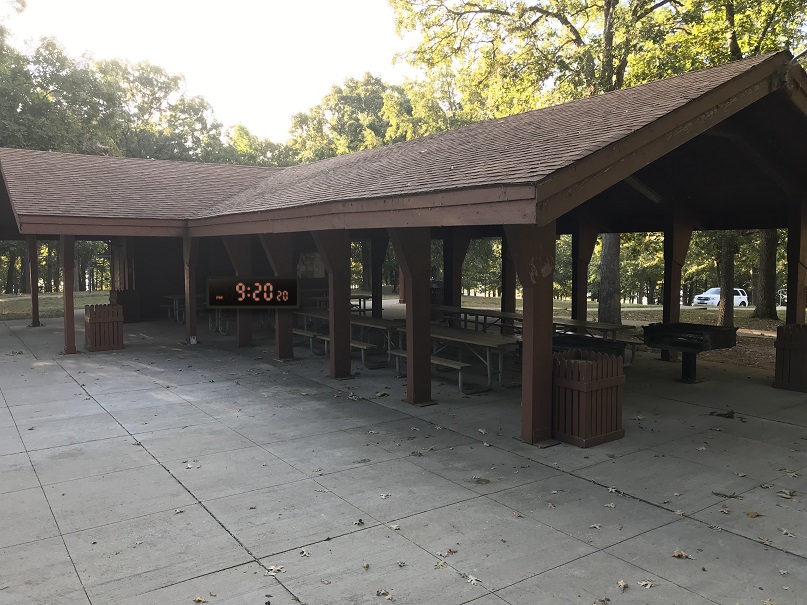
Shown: 9:20:20
